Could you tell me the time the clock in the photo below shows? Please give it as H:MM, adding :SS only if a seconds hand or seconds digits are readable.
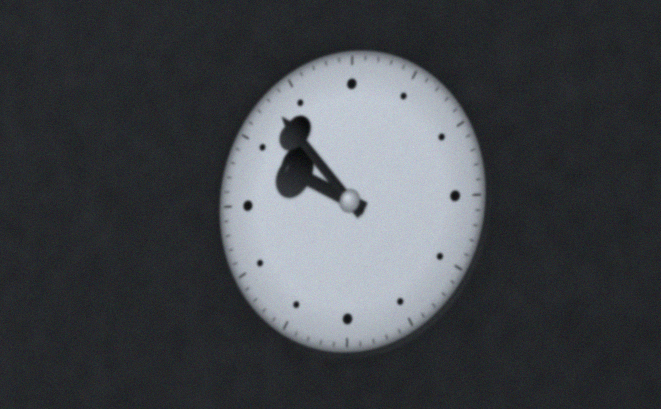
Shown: 9:53
